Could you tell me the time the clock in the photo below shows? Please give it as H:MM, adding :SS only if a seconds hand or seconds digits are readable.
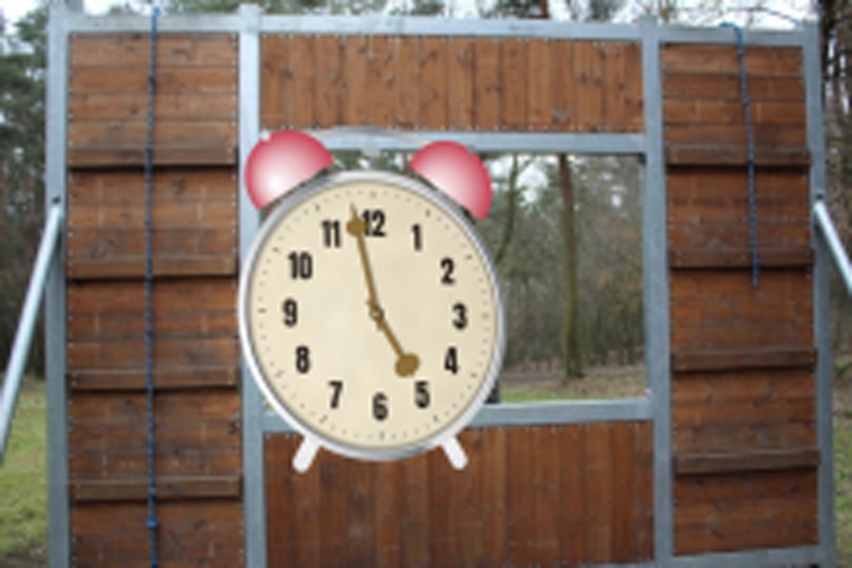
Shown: 4:58
